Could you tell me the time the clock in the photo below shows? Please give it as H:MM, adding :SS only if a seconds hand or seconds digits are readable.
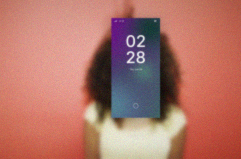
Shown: 2:28
